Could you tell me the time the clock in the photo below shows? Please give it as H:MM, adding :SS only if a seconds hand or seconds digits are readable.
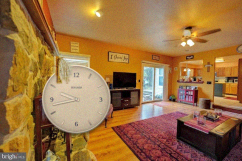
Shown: 9:43
